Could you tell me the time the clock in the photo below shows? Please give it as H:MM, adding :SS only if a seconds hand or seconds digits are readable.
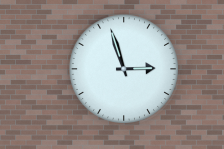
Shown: 2:57
